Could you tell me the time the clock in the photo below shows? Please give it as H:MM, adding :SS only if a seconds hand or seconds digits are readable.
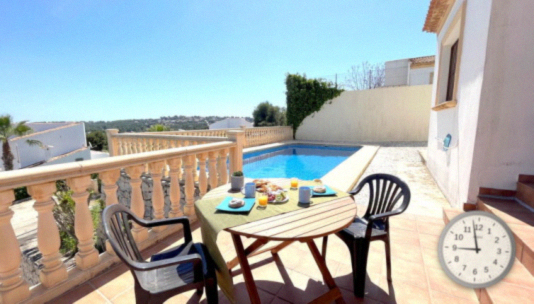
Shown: 8:58
